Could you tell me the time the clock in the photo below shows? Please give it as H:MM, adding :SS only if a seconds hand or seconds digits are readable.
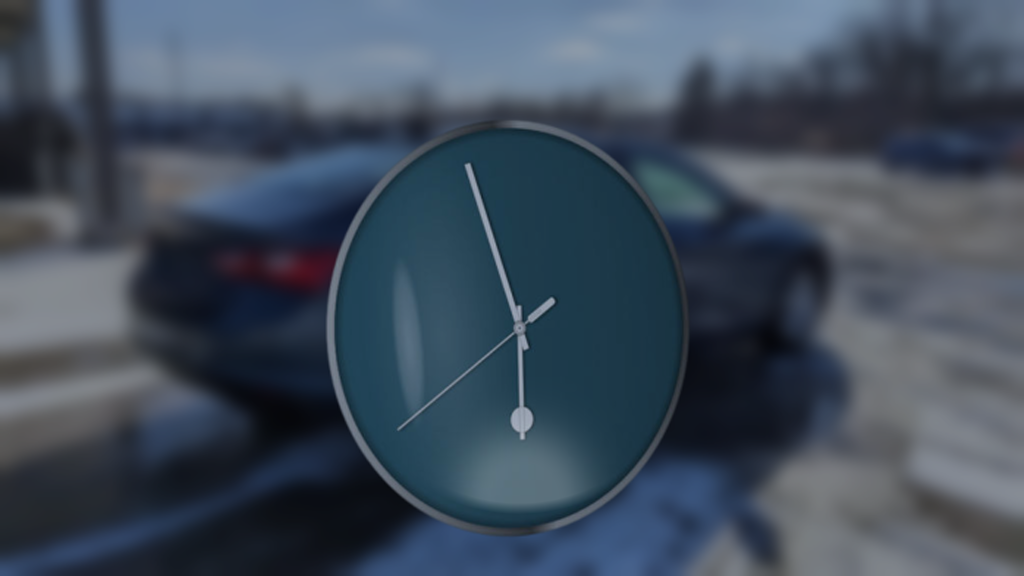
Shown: 5:56:39
